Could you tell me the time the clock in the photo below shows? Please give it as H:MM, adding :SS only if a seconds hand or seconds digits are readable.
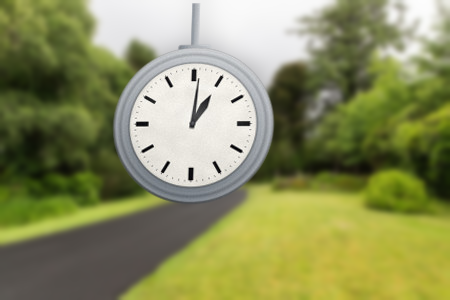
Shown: 1:01
